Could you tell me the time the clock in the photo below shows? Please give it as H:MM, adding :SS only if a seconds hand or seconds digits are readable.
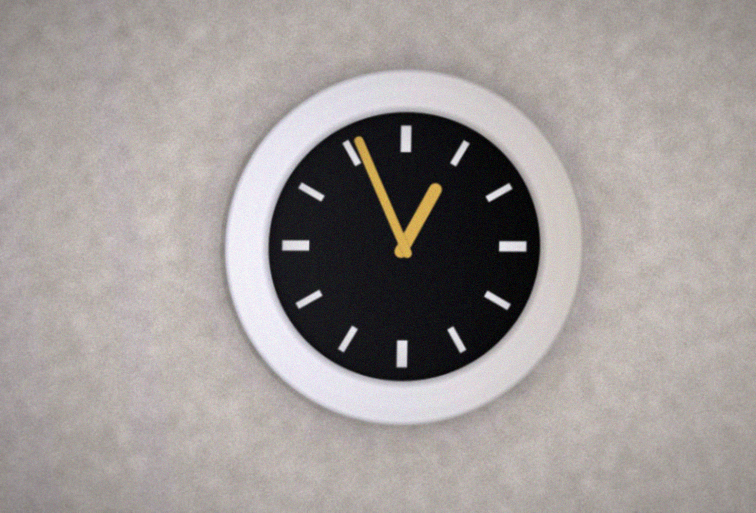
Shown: 12:56
